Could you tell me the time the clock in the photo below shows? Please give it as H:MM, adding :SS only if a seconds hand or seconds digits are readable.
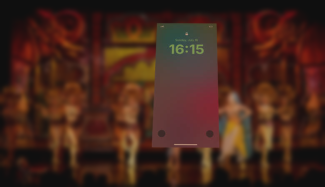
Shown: 16:15
